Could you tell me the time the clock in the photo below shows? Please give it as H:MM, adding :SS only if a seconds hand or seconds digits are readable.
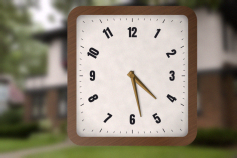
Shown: 4:28
